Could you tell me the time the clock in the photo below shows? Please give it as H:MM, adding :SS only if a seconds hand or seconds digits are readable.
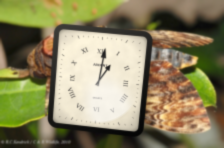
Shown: 1:01
